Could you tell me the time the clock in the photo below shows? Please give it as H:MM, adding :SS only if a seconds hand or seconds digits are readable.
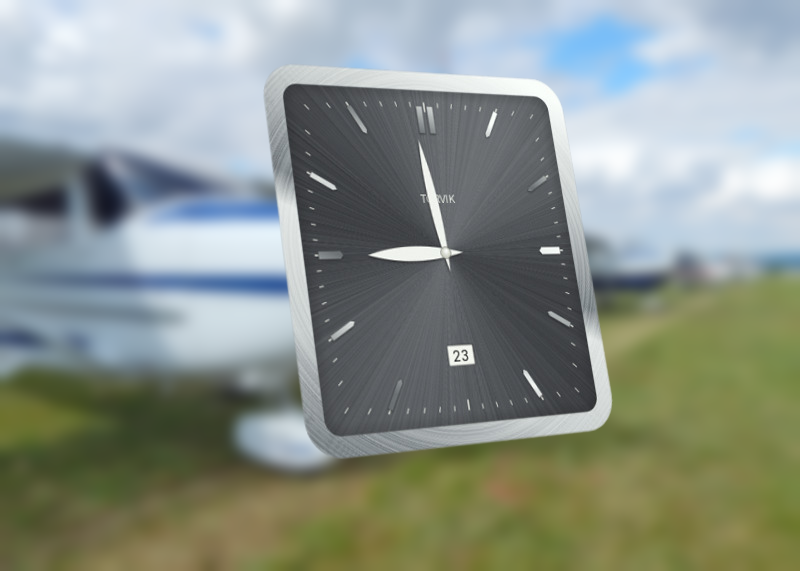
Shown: 8:59
